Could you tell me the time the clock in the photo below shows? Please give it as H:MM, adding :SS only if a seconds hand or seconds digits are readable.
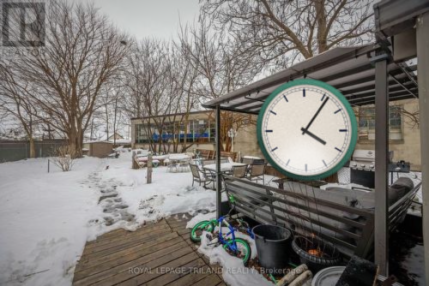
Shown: 4:06
